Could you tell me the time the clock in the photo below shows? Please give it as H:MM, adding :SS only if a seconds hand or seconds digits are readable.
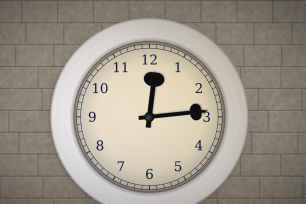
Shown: 12:14
